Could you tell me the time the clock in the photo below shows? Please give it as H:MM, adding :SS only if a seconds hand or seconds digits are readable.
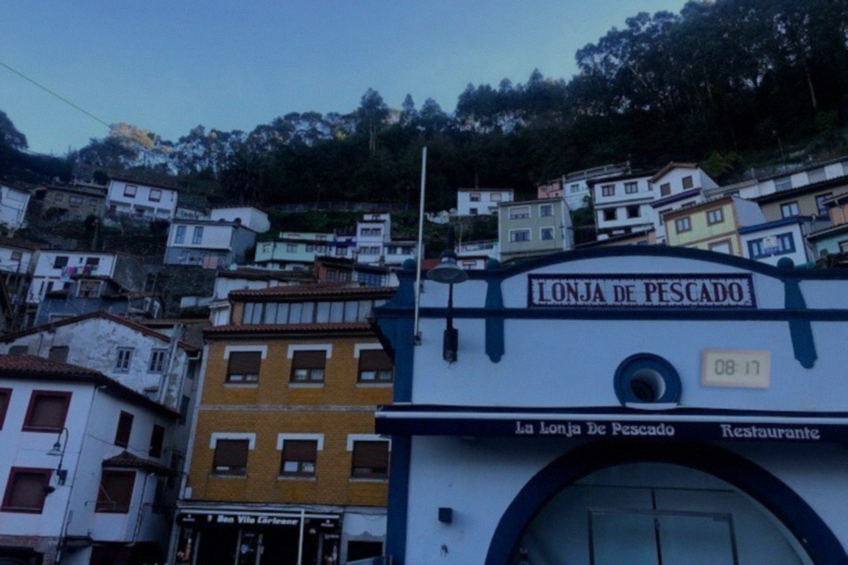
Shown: 8:17
